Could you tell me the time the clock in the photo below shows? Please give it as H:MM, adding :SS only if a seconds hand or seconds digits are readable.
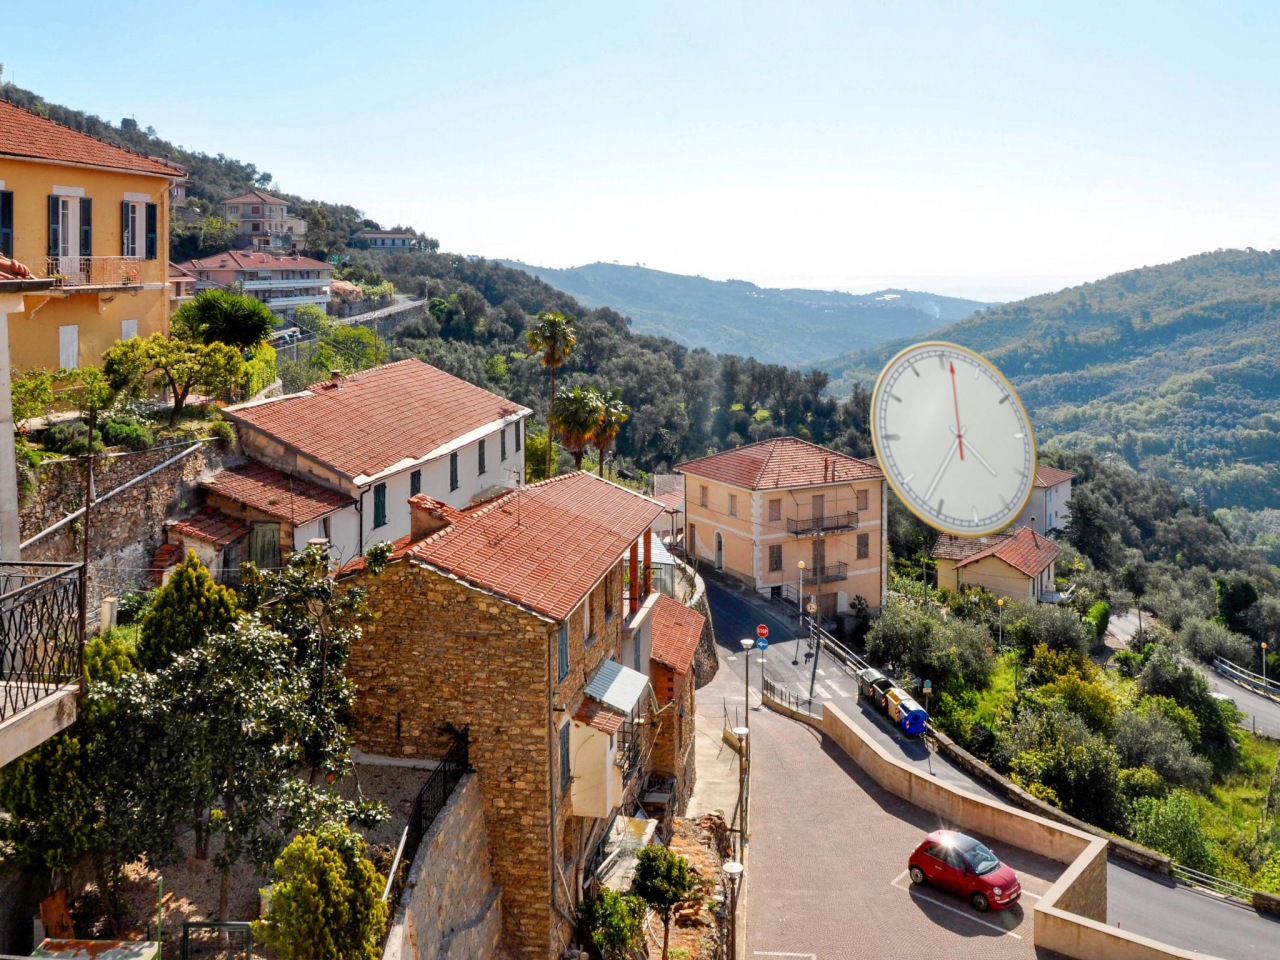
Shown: 4:37:01
